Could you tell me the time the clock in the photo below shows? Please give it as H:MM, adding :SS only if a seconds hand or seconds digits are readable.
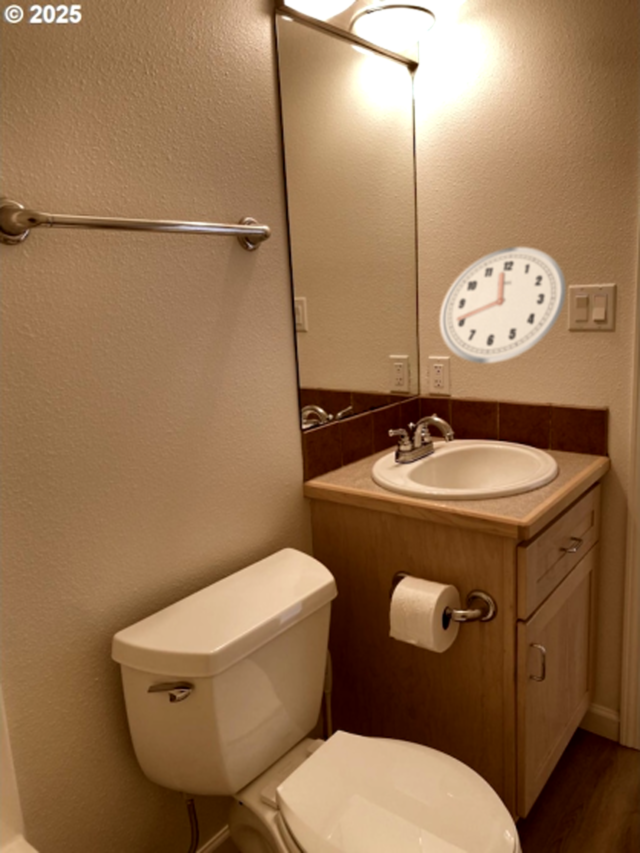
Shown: 11:41
